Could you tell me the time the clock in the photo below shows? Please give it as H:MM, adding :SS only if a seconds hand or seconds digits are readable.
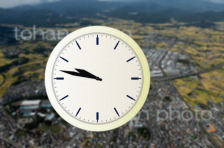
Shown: 9:47
